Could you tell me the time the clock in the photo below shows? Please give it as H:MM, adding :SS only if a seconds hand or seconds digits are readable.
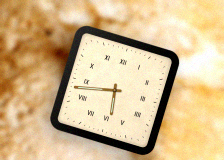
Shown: 5:43
